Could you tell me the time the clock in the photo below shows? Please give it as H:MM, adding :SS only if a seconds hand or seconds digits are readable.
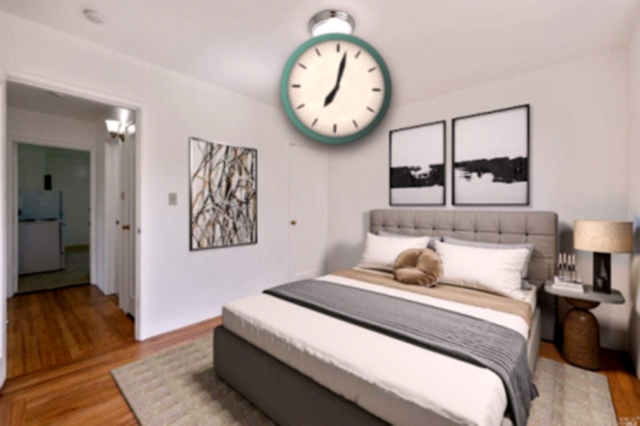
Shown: 7:02
